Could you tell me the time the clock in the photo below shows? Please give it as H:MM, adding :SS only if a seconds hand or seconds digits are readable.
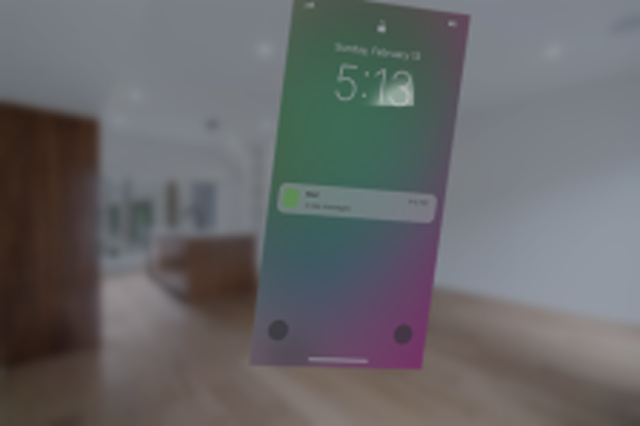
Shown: 5:13
